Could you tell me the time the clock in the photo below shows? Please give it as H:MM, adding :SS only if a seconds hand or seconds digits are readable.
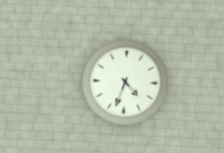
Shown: 4:33
